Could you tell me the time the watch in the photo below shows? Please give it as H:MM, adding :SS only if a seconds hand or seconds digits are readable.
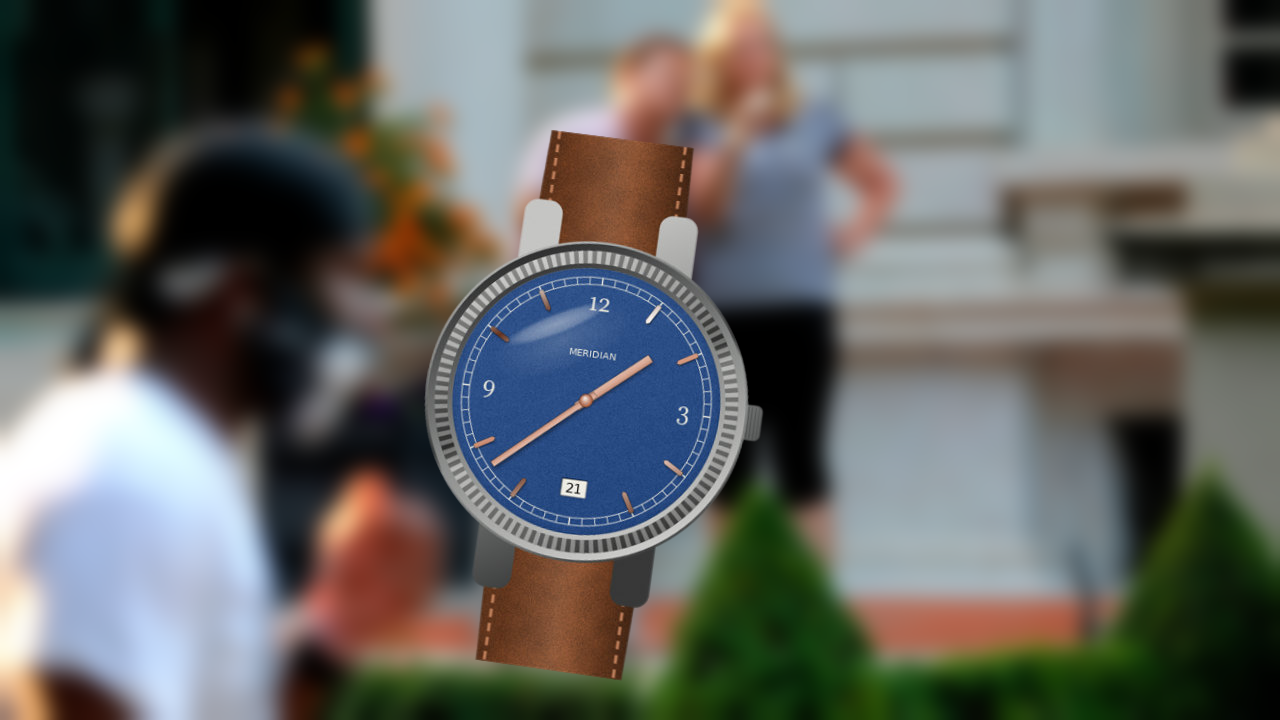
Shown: 1:38
